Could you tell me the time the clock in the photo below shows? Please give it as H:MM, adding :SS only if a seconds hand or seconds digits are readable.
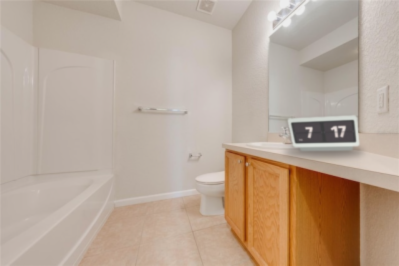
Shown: 7:17
